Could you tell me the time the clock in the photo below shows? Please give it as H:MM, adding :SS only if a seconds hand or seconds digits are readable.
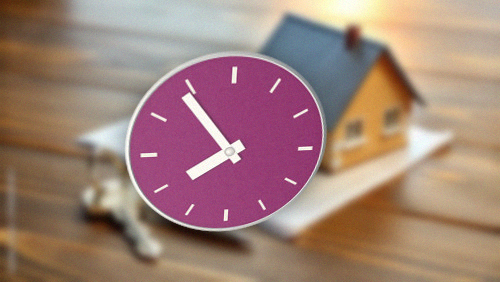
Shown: 7:54
